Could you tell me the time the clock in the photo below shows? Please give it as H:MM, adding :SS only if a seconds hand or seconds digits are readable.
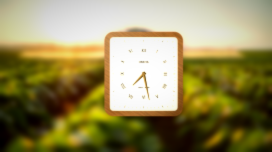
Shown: 7:28
